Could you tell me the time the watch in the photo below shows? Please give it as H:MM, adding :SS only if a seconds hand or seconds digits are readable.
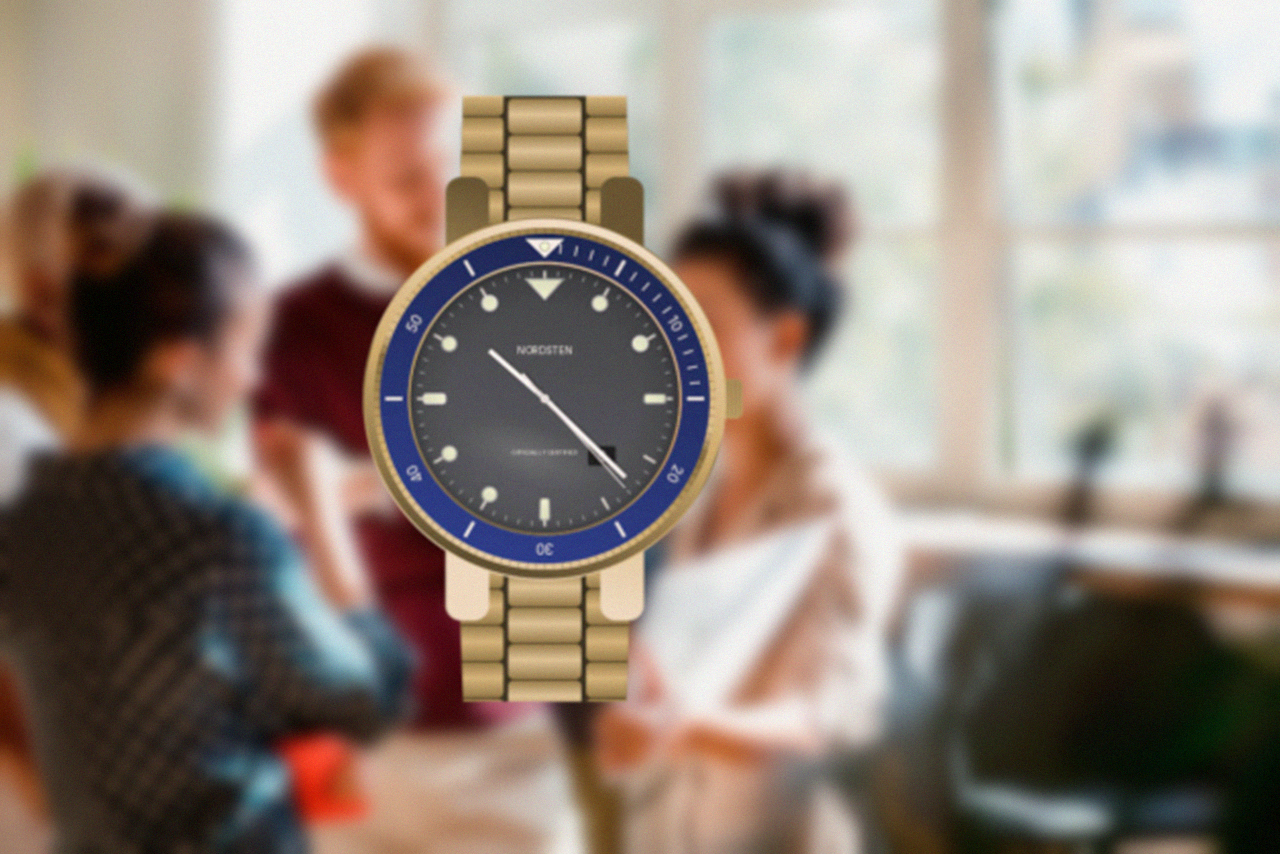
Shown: 10:22:23
